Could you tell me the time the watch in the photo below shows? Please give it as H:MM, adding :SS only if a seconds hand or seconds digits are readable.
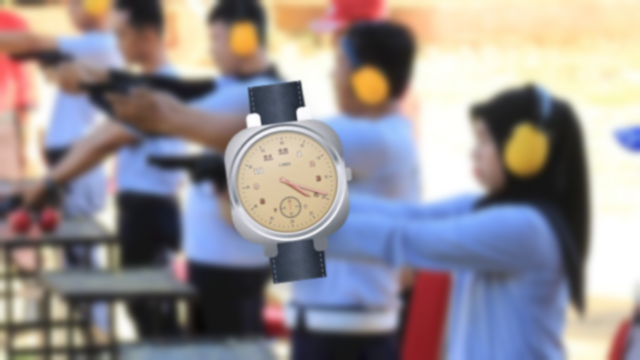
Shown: 4:19
